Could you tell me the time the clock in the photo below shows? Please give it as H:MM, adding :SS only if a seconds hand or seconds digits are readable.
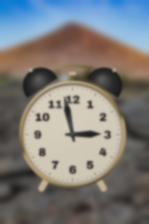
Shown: 2:58
